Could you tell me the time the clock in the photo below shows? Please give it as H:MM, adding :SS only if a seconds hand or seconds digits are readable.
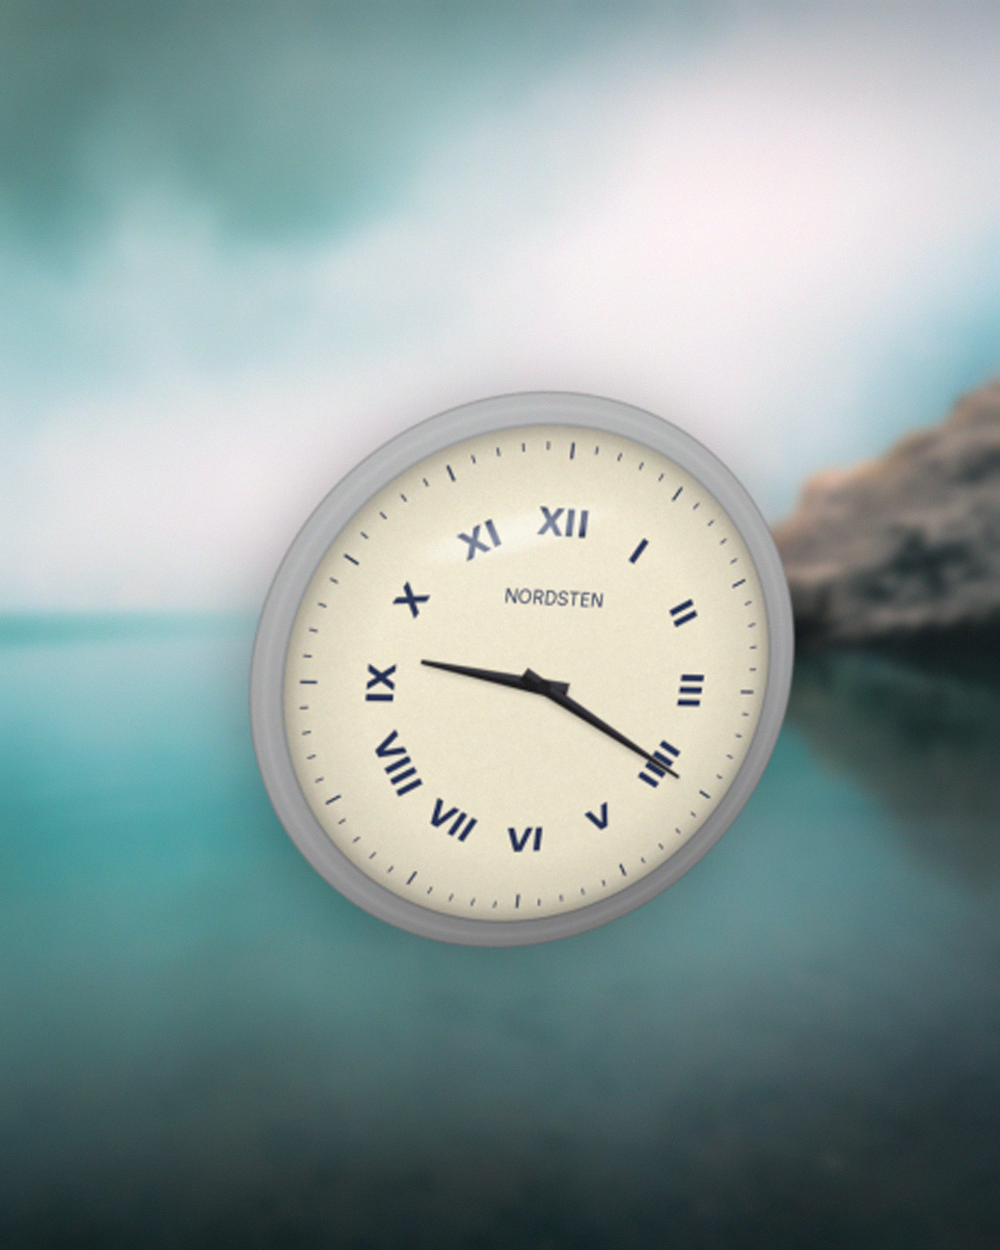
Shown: 9:20
